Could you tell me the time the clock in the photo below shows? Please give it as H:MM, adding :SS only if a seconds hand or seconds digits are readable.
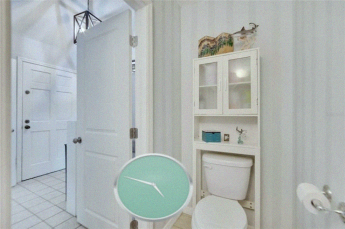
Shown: 4:48
